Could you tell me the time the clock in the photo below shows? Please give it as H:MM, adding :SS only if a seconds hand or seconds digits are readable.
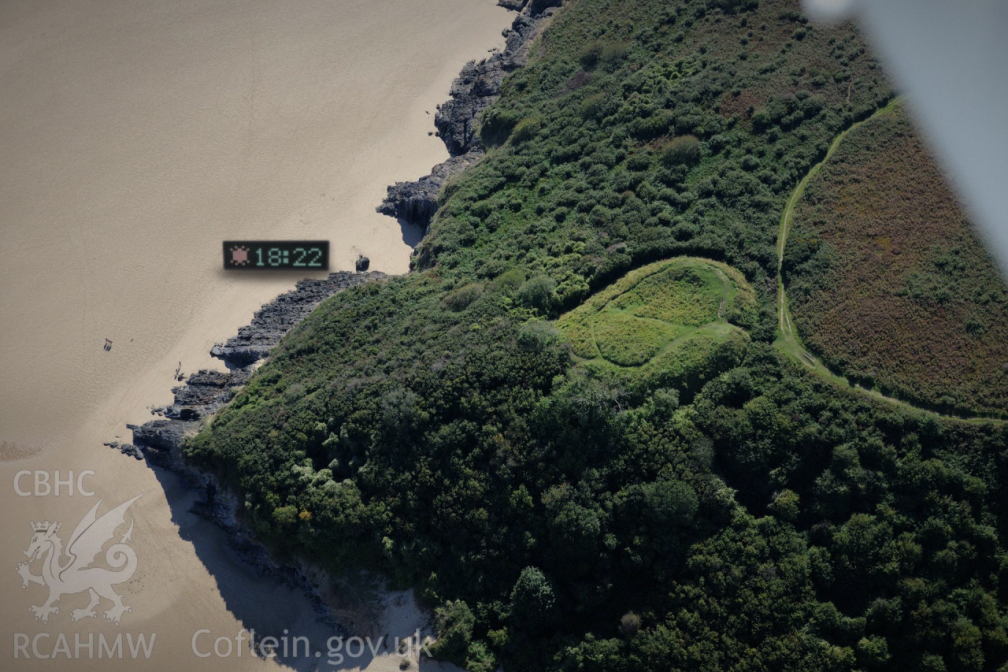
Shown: 18:22
